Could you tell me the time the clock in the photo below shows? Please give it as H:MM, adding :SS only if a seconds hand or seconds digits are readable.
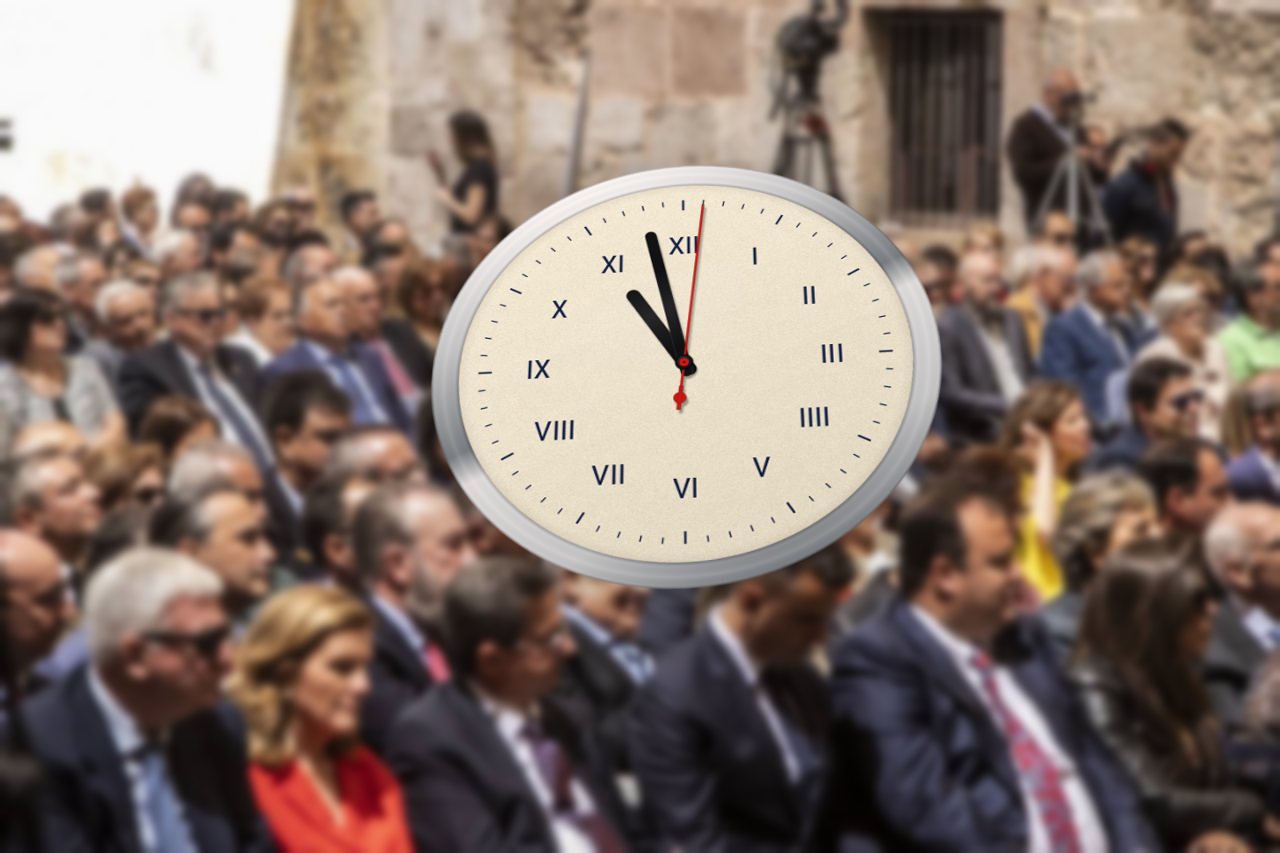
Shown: 10:58:01
